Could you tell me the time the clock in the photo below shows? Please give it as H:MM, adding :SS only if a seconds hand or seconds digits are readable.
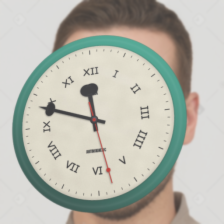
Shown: 11:48:28
